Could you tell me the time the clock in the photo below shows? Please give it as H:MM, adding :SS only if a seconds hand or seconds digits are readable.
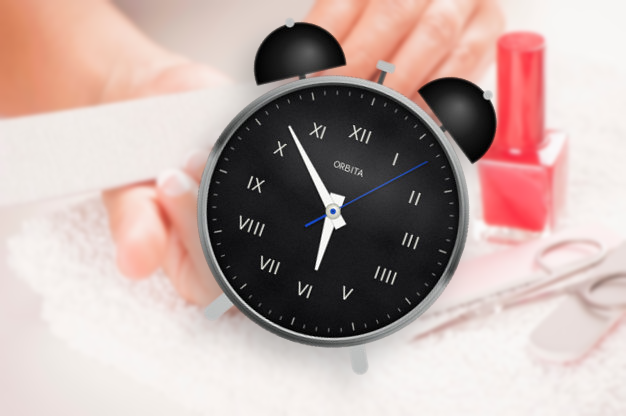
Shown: 5:52:07
